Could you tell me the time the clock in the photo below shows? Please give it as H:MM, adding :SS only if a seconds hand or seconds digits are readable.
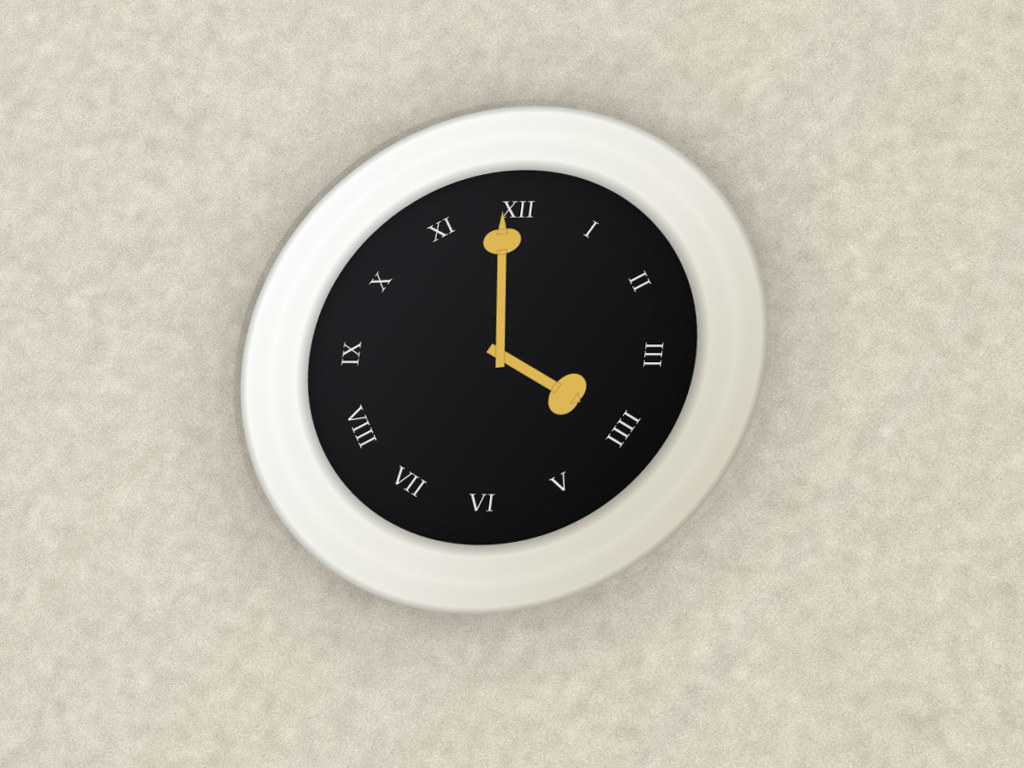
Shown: 3:59
